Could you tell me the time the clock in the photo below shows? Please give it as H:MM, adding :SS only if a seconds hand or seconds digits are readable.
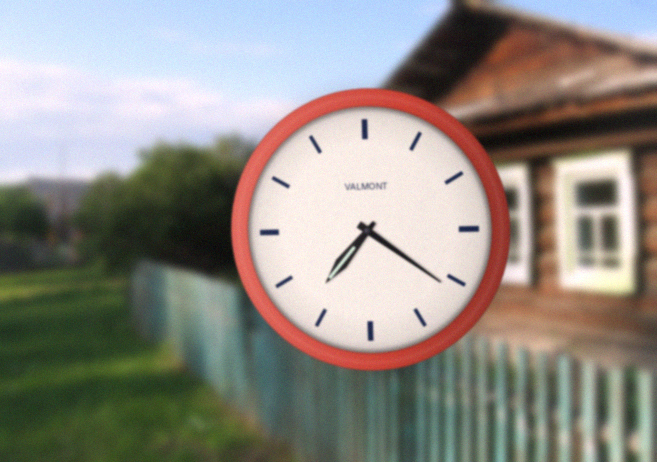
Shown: 7:21
